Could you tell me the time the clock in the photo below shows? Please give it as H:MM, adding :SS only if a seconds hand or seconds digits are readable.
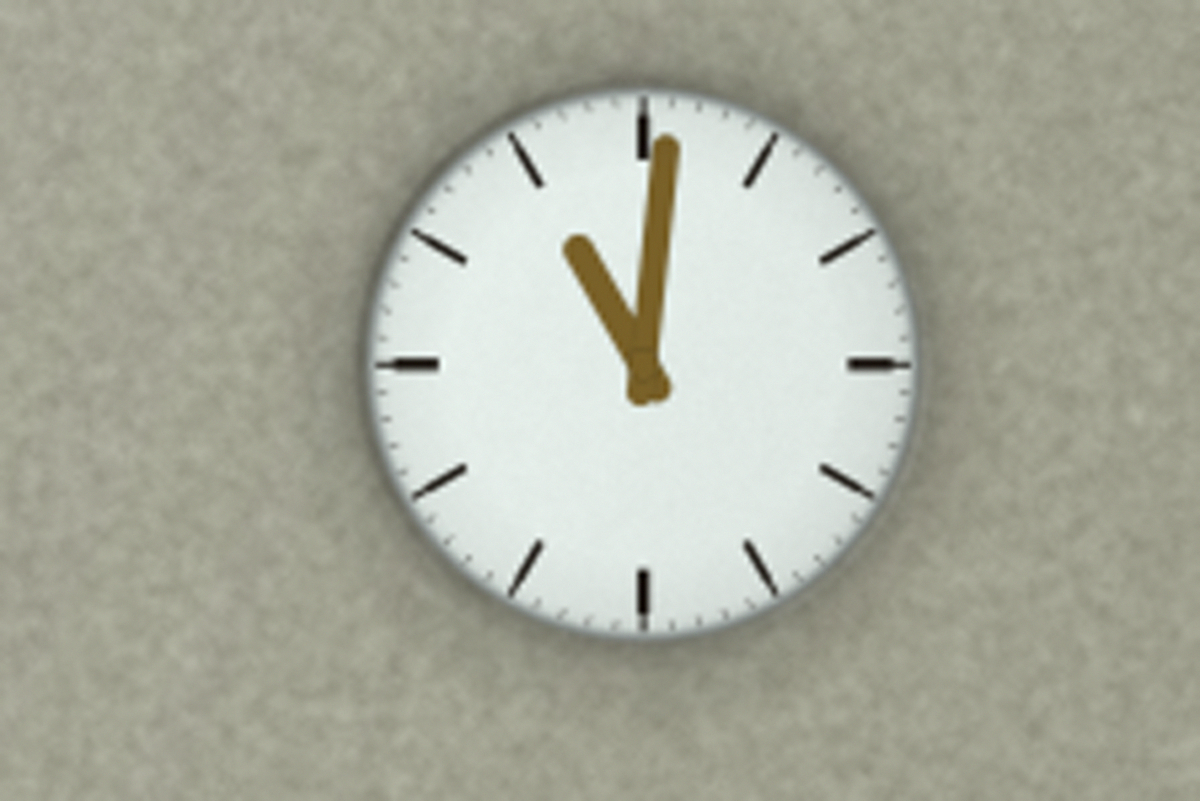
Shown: 11:01
